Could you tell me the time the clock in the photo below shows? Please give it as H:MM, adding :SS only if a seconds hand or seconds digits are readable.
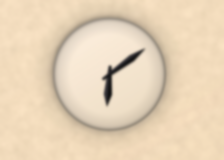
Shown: 6:09
